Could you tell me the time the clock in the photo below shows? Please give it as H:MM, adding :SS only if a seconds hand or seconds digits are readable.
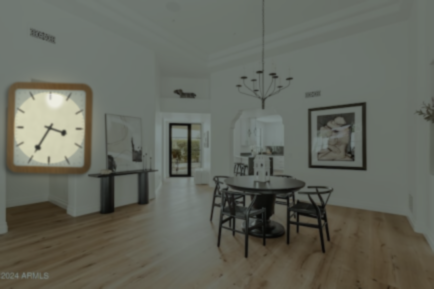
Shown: 3:35
